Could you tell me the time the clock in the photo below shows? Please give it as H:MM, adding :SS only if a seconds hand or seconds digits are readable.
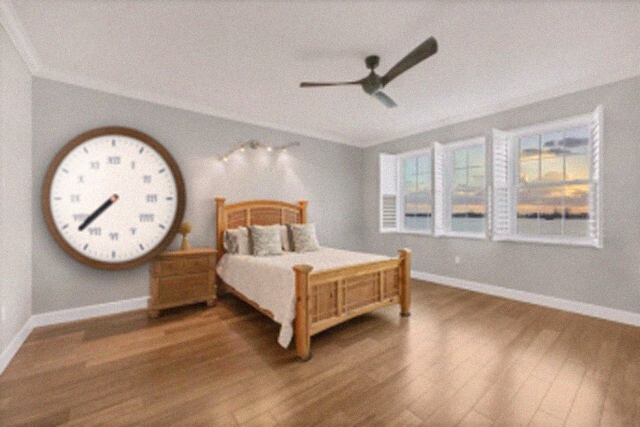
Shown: 7:38
